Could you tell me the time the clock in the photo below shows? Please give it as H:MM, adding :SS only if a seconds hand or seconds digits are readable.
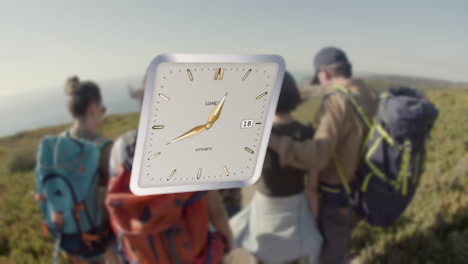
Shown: 12:41
